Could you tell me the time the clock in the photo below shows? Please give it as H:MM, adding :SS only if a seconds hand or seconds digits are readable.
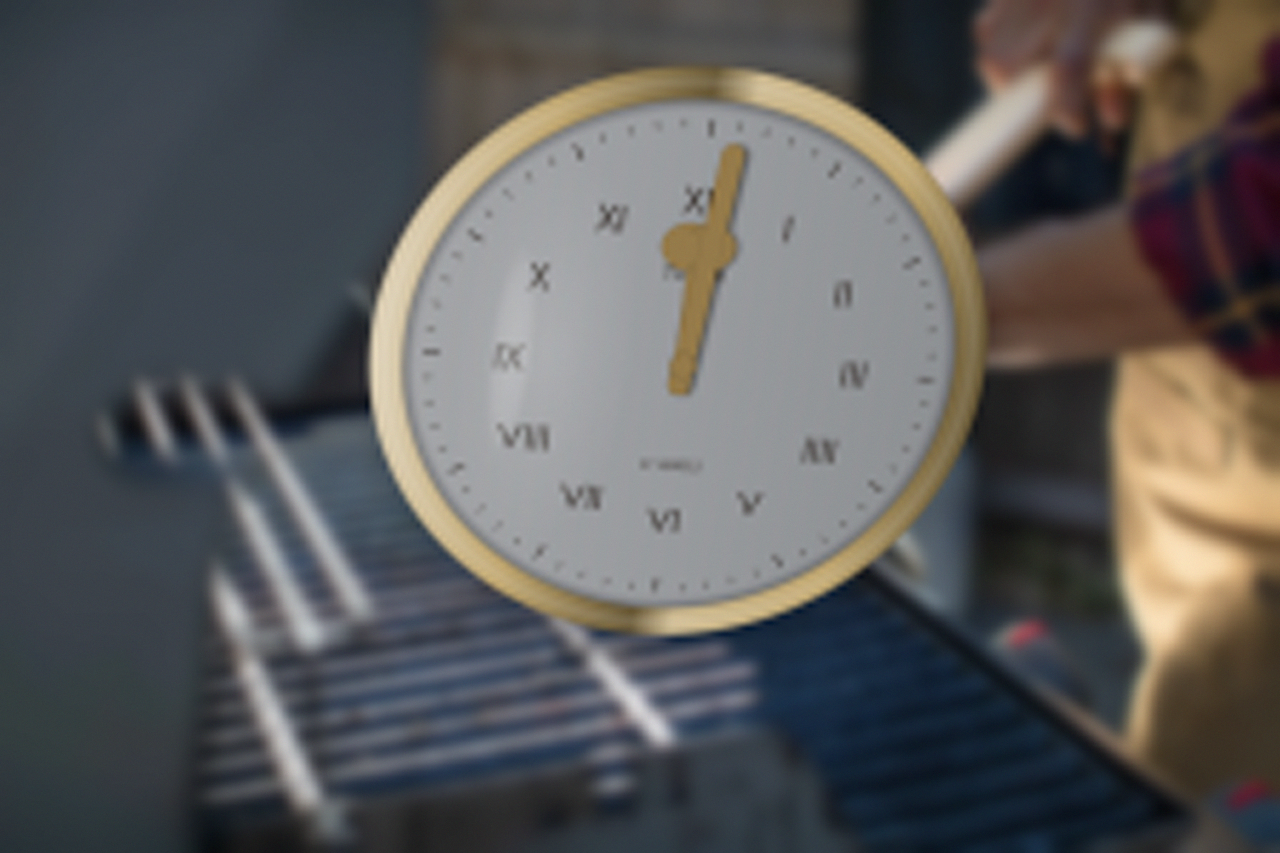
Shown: 12:01
